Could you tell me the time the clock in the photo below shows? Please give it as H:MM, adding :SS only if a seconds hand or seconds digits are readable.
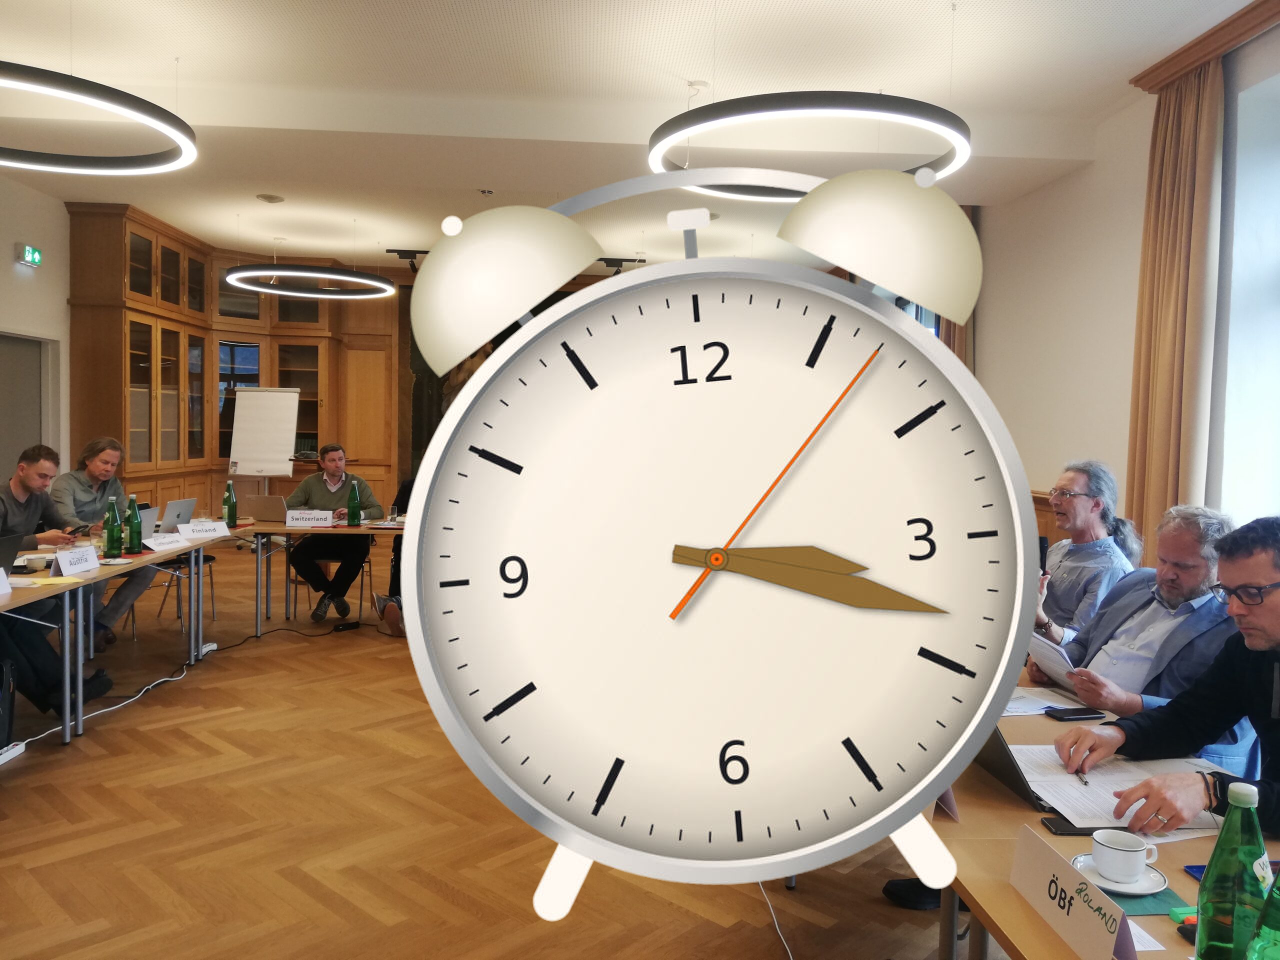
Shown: 3:18:07
